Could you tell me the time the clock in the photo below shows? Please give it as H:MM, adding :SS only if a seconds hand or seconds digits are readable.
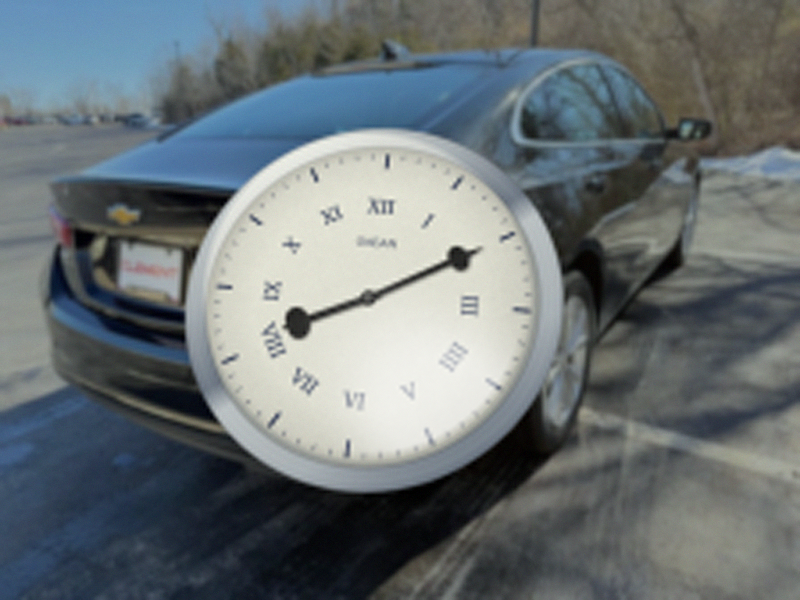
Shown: 8:10
